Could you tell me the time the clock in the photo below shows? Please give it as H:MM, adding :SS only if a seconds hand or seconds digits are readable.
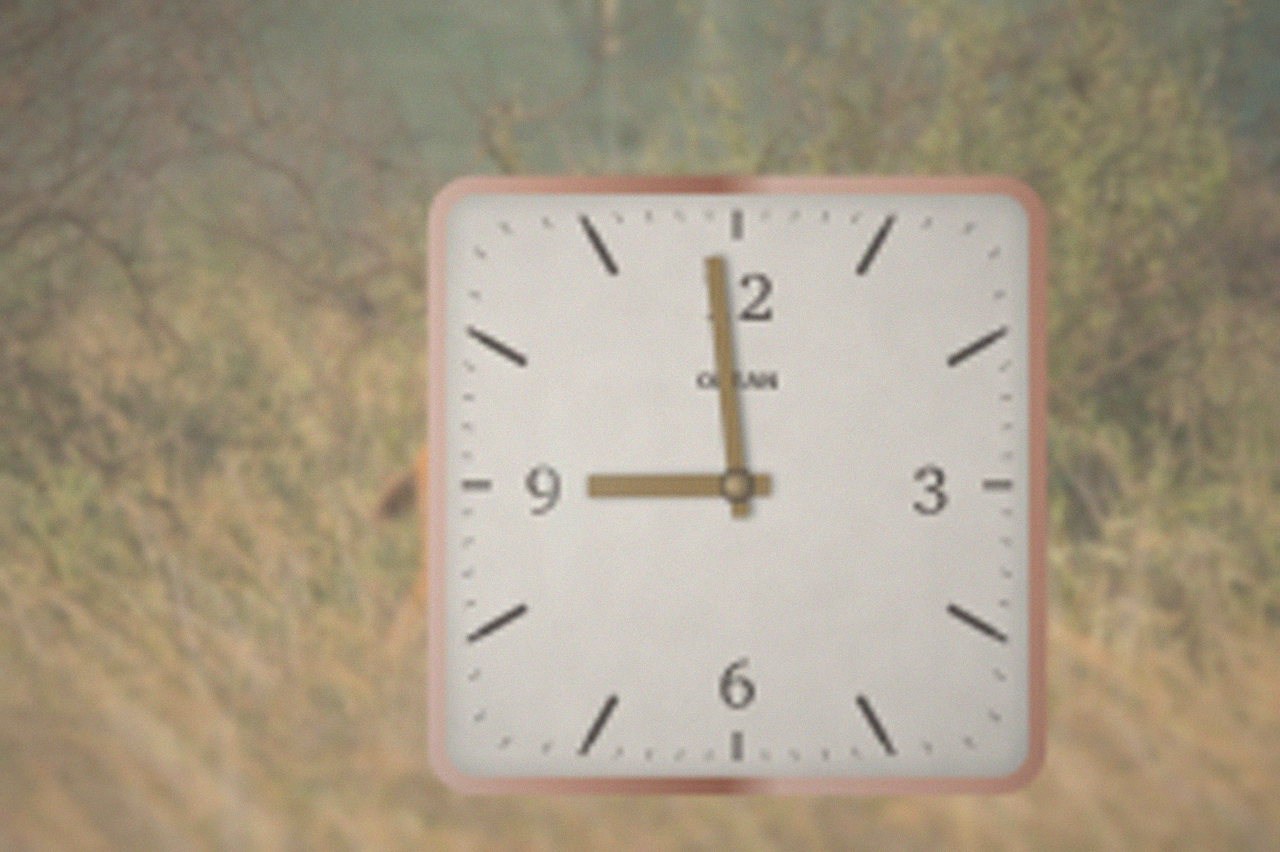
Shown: 8:59
